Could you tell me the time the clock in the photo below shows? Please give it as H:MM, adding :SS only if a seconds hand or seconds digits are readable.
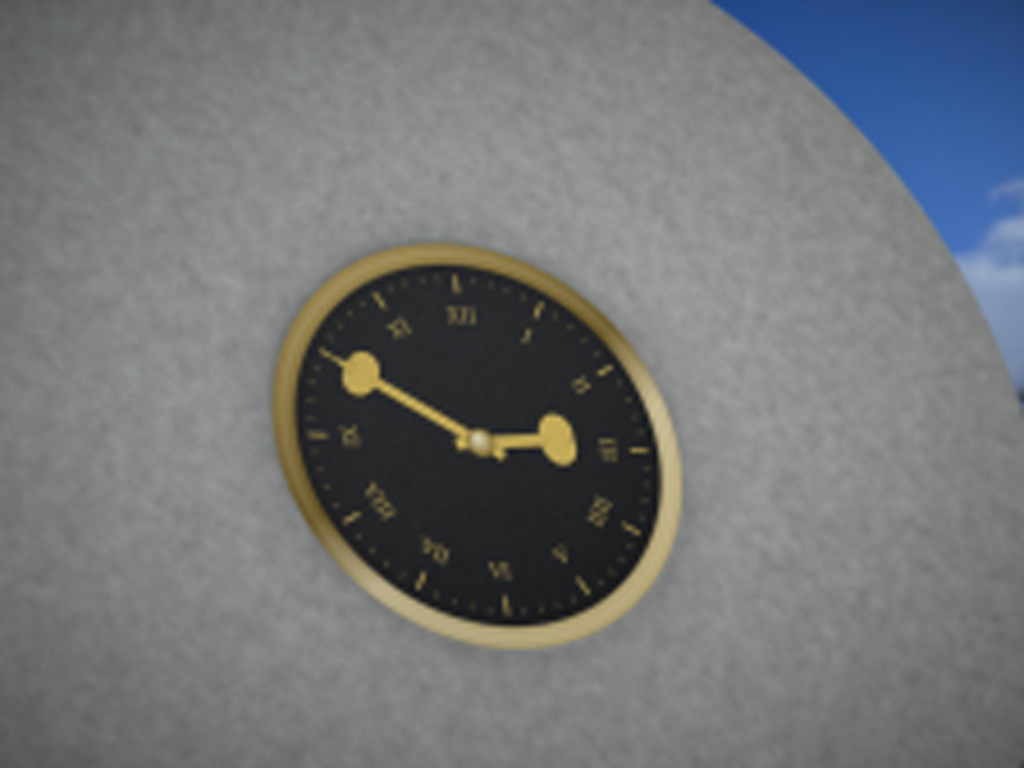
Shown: 2:50
